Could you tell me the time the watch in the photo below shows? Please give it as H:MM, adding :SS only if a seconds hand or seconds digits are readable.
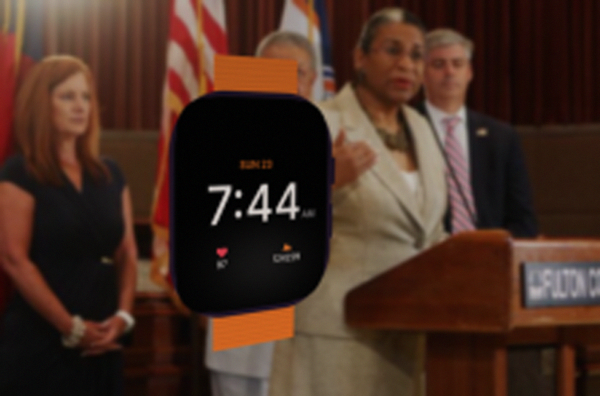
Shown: 7:44
